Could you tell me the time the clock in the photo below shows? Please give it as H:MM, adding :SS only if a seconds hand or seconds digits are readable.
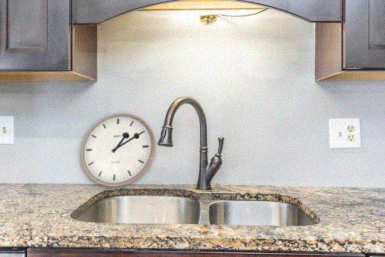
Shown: 1:10
